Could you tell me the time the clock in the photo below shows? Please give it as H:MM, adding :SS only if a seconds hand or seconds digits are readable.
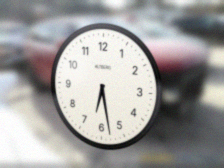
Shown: 6:28
